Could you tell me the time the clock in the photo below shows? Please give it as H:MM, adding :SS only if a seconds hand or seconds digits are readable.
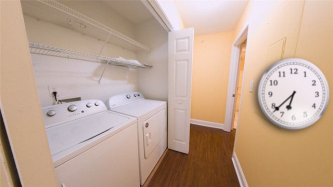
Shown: 6:38
